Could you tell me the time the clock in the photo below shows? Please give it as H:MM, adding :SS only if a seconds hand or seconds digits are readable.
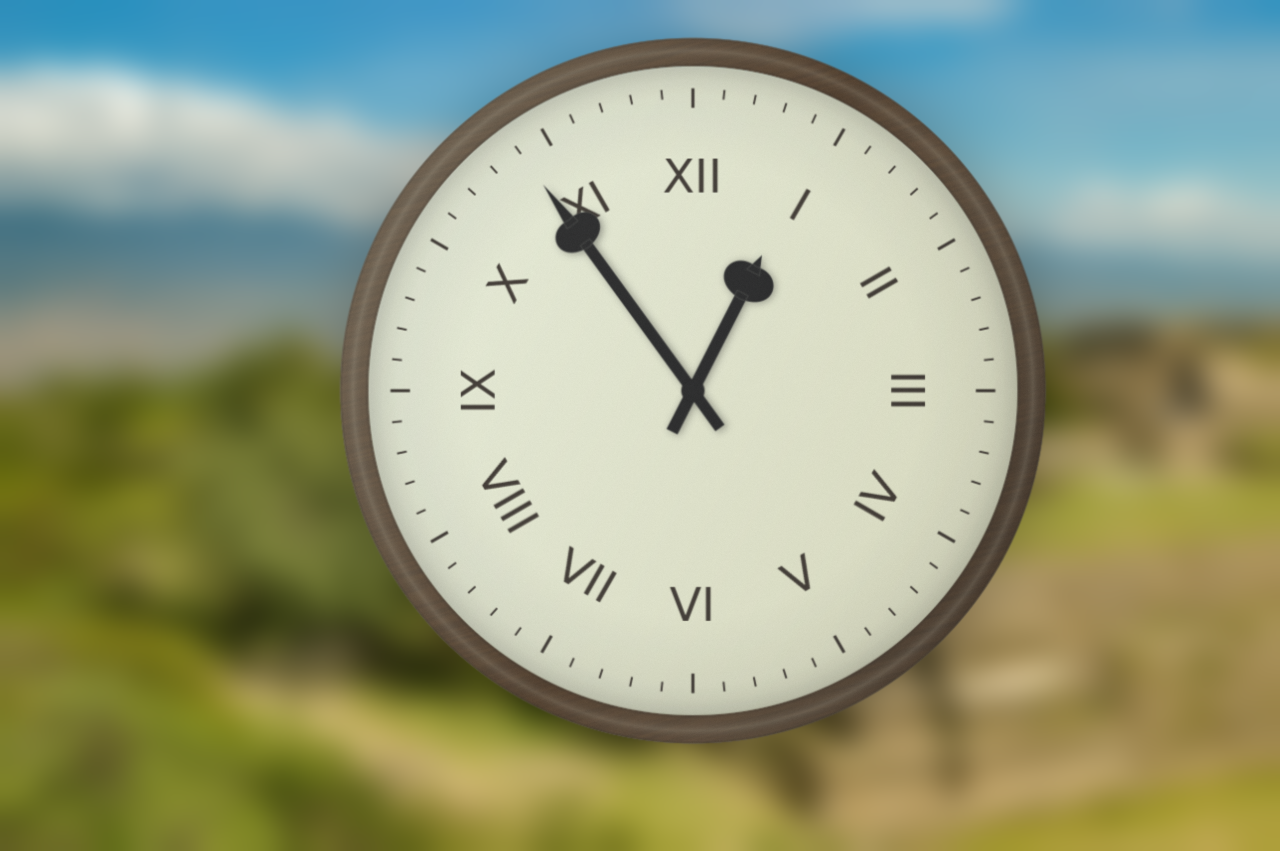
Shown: 12:54
